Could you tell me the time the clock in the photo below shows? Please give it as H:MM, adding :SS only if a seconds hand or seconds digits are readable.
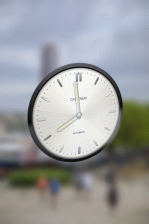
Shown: 7:59
